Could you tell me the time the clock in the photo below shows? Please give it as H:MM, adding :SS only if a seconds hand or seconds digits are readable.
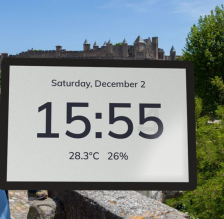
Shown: 15:55
